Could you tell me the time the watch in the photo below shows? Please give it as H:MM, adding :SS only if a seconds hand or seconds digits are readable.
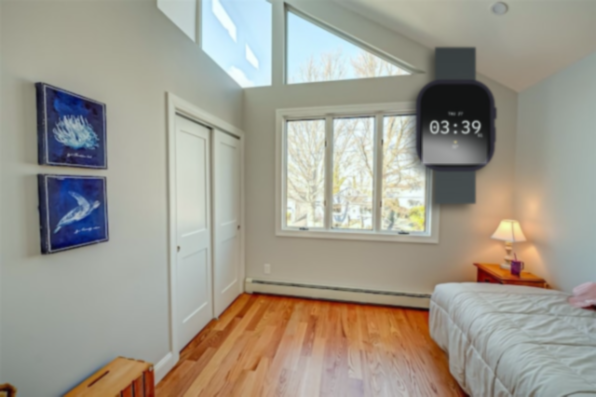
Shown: 3:39
